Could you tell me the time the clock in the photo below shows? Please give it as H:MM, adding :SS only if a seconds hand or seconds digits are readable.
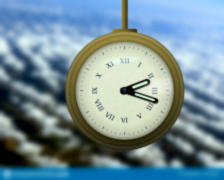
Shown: 2:18
